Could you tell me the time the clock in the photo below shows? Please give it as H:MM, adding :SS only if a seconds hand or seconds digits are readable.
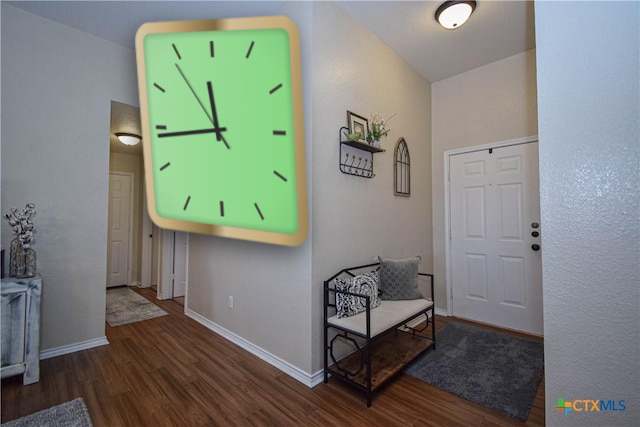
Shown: 11:43:54
